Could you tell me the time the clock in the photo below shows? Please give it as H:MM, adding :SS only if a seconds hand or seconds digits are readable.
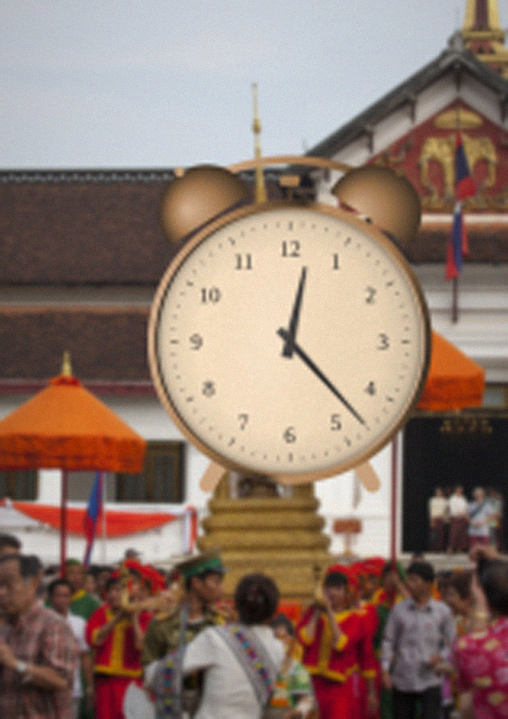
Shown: 12:23
